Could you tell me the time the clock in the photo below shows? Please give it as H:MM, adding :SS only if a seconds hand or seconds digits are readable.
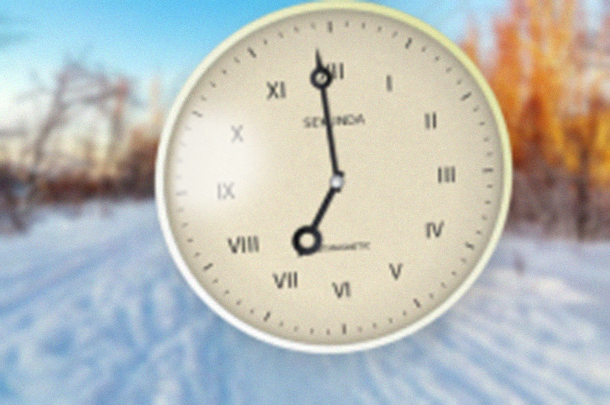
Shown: 6:59
